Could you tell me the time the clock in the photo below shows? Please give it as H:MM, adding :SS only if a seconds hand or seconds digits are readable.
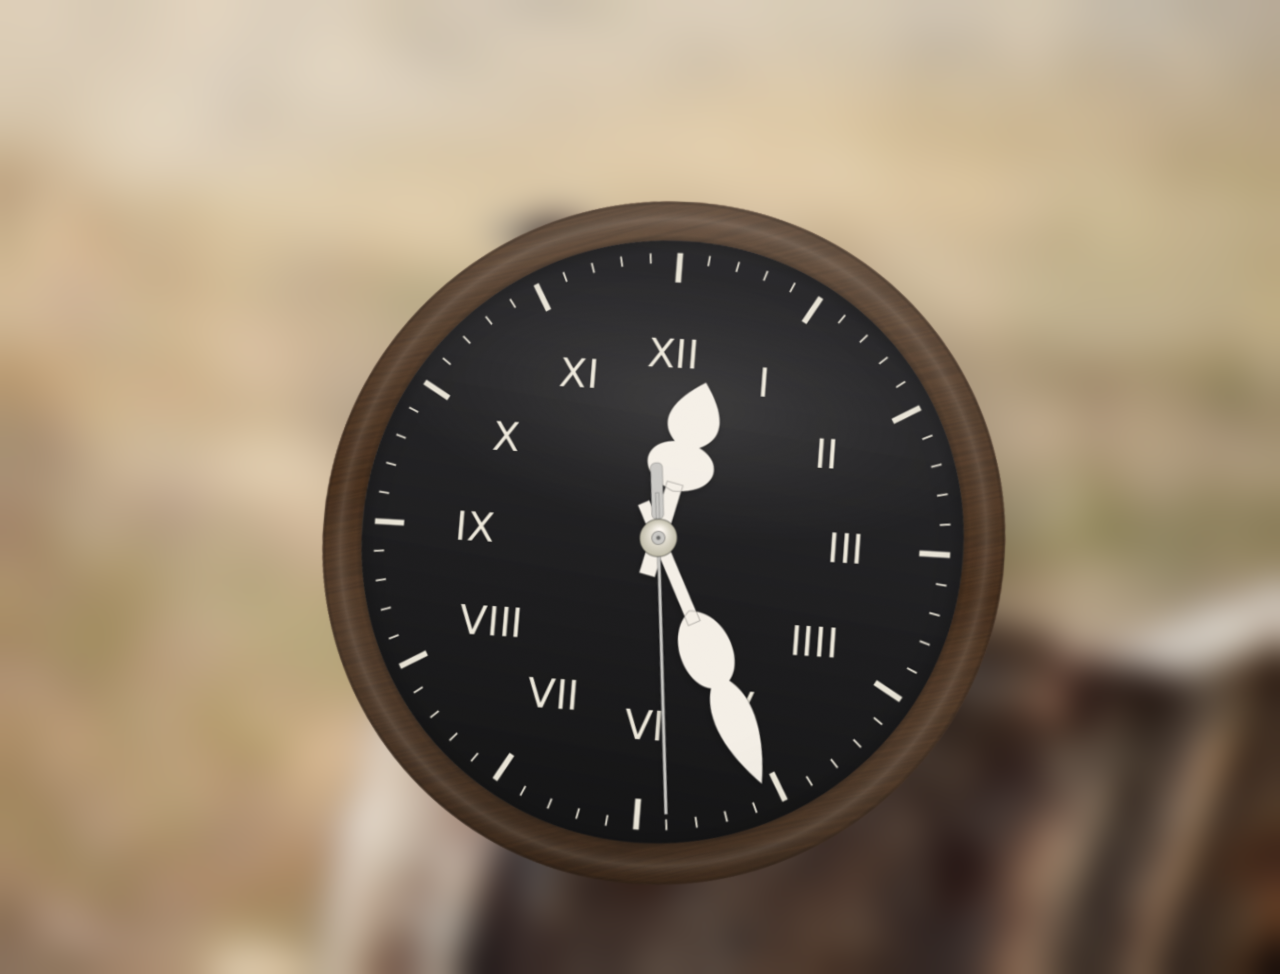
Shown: 12:25:29
